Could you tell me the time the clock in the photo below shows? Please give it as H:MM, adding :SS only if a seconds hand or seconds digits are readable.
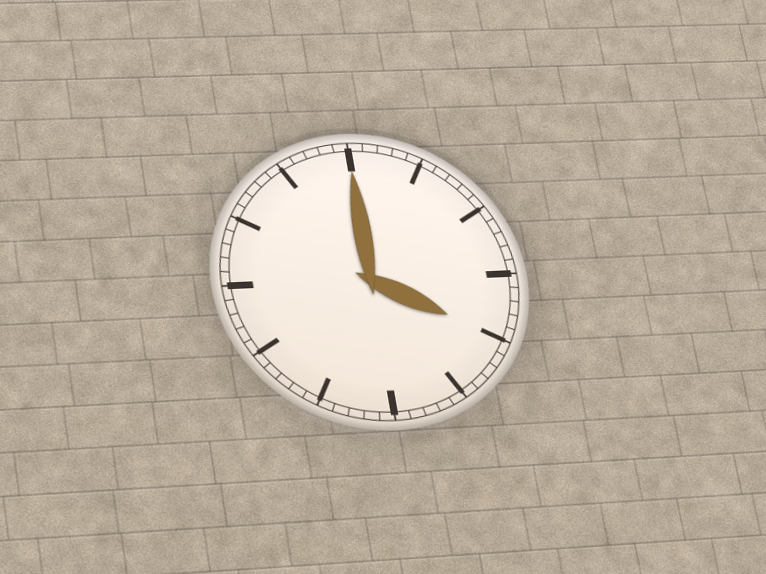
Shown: 4:00
